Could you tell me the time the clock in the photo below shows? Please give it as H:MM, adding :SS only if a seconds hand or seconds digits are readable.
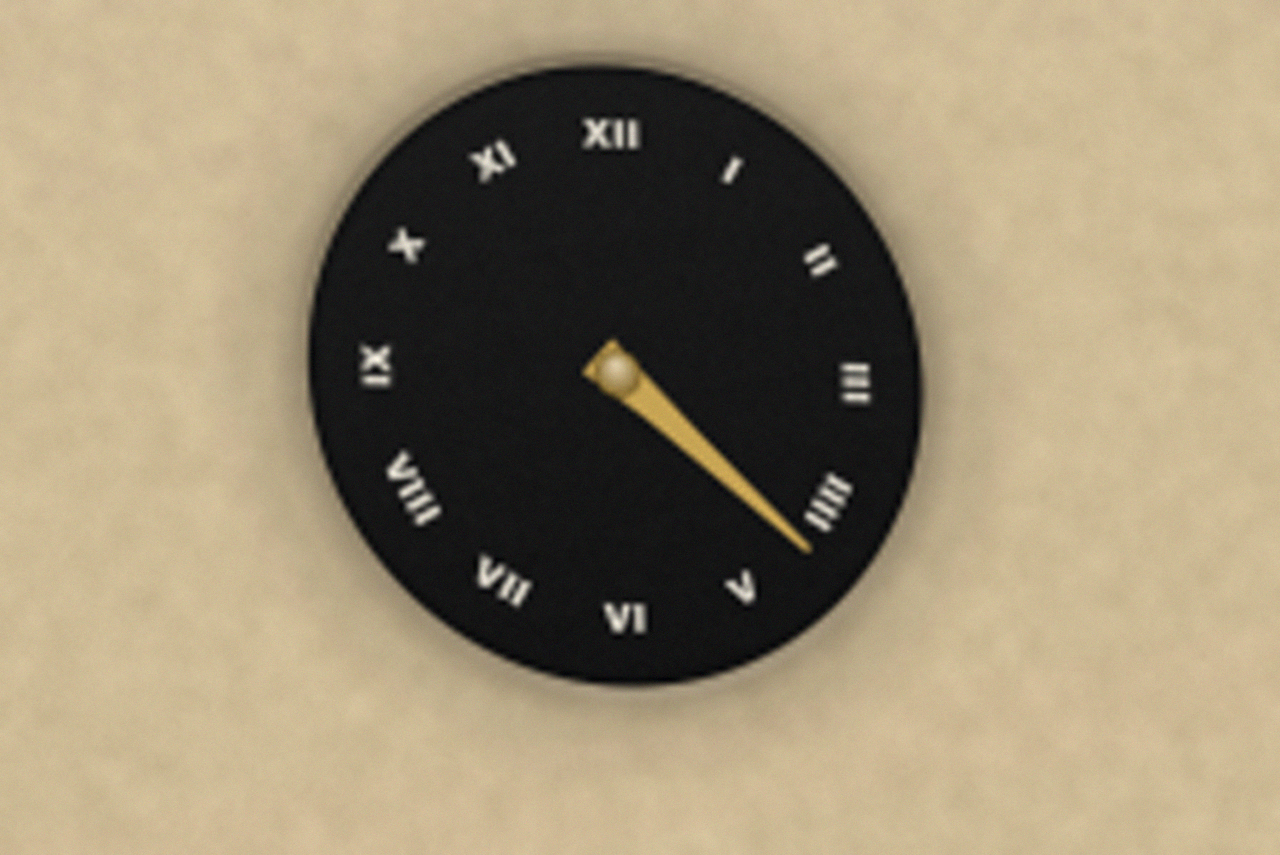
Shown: 4:22
